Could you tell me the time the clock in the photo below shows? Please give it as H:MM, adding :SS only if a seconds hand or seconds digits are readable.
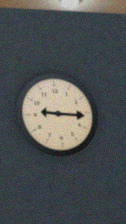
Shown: 9:16
